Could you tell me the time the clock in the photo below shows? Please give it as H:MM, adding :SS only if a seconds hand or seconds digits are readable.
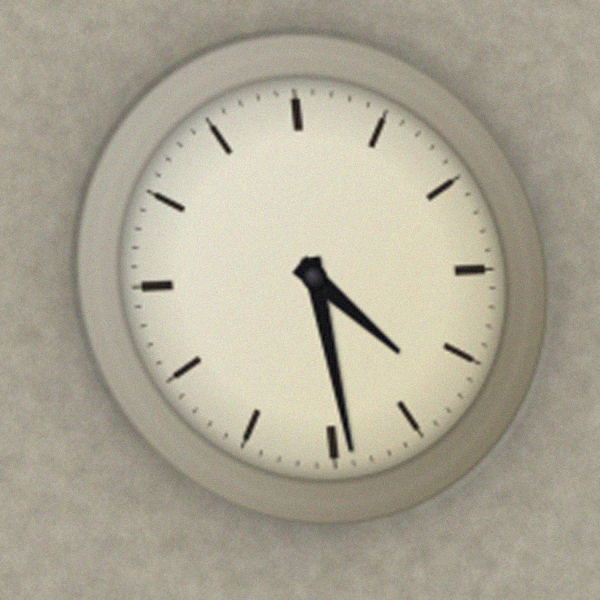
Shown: 4:29
